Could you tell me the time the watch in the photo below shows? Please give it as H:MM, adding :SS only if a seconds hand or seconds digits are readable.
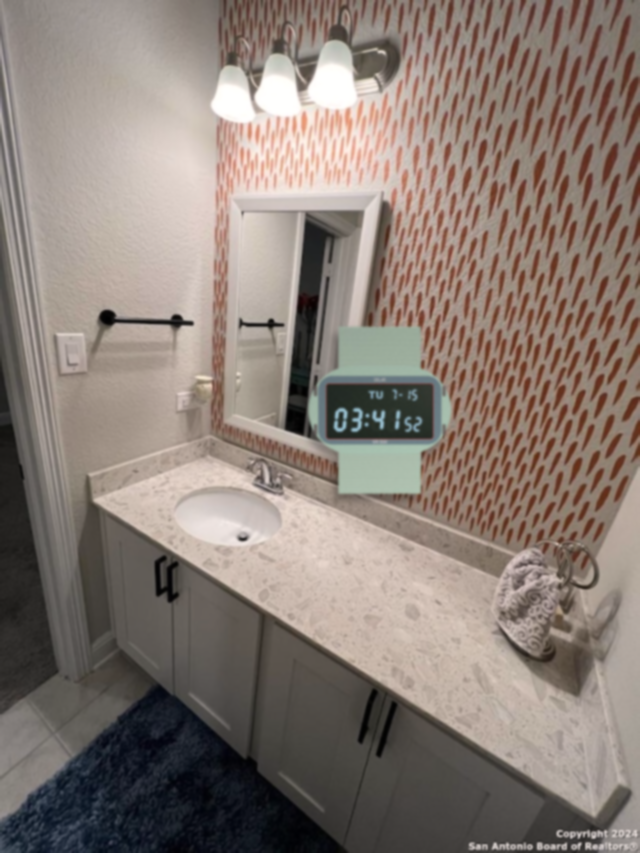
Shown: 3:41:52
